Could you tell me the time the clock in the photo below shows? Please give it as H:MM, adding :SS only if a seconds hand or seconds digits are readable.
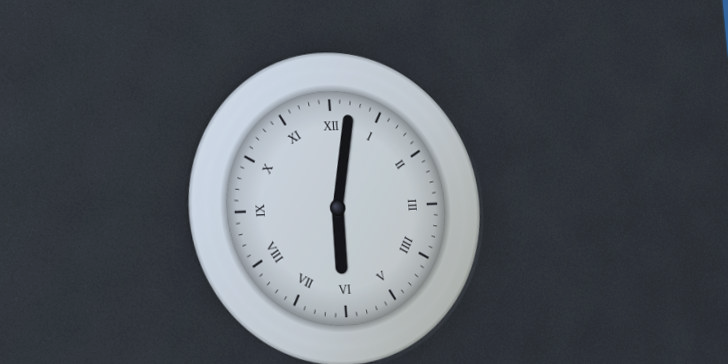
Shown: 6:02
